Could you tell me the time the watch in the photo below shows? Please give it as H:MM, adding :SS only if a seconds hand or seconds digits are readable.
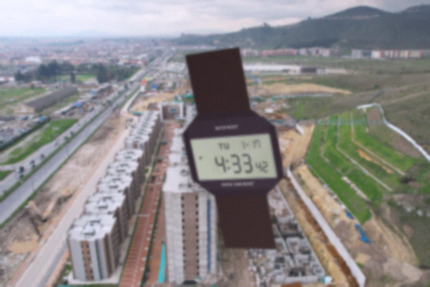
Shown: 4:33
